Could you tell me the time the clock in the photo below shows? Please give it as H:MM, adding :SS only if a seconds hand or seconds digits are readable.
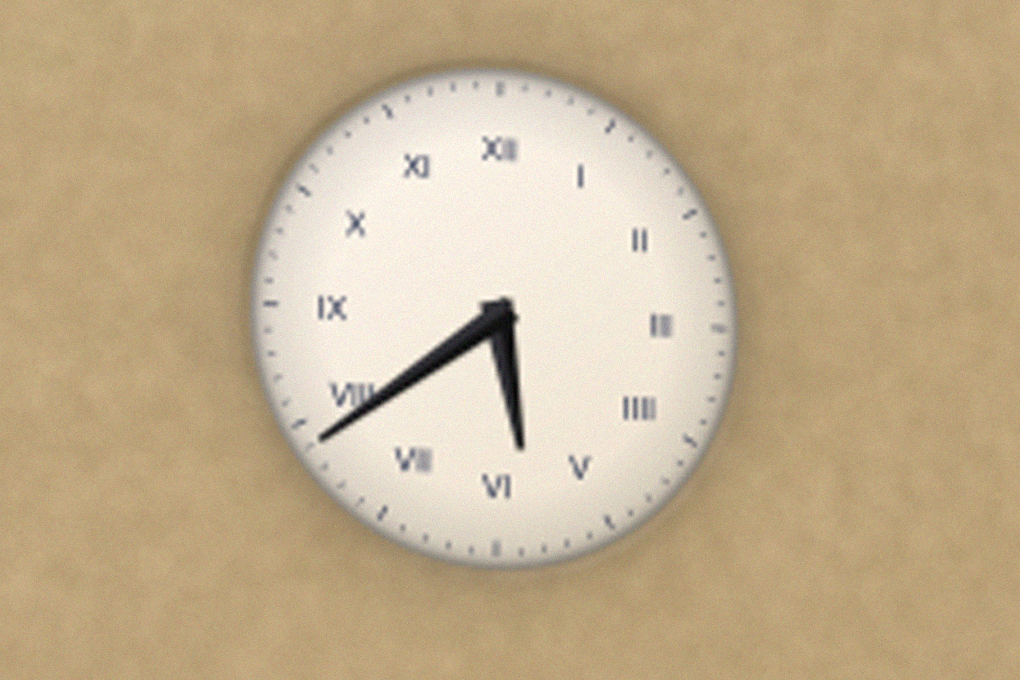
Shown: 5:39
